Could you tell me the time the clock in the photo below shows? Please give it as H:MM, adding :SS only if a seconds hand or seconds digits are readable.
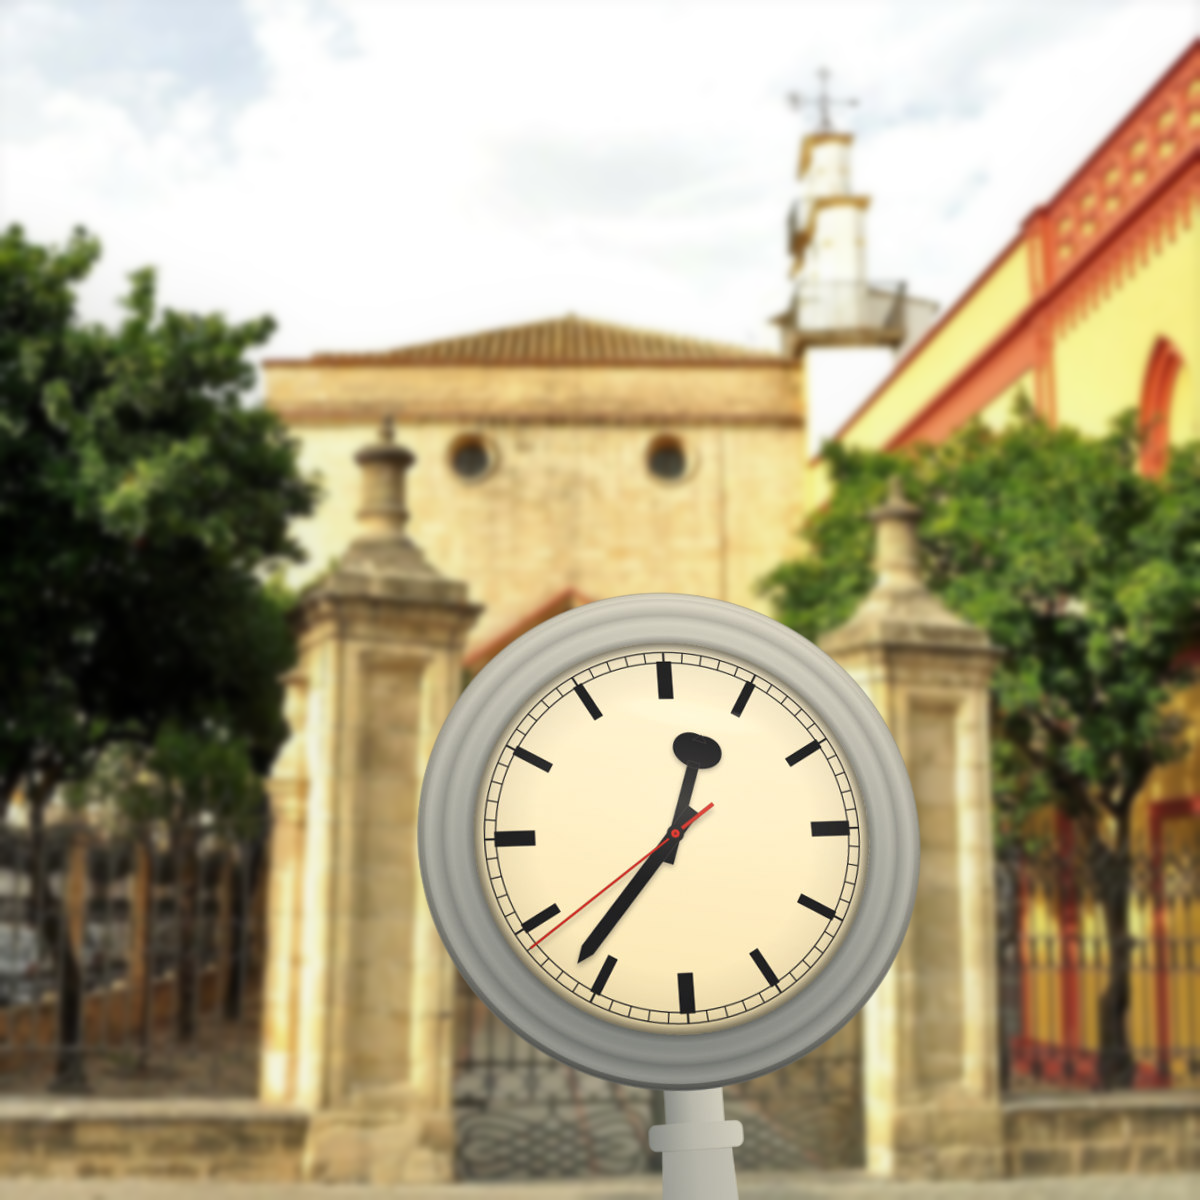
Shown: 12:36:39
